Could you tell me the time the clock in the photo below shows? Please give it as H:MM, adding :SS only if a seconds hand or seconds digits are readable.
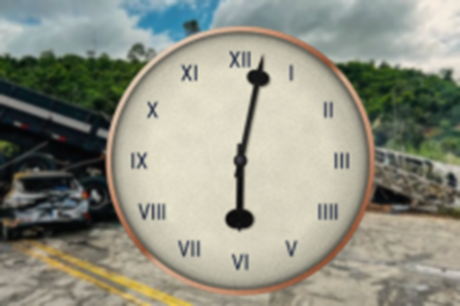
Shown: 6:02
